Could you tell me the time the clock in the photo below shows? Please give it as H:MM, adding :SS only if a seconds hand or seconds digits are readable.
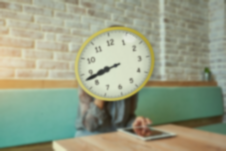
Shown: 8:43
